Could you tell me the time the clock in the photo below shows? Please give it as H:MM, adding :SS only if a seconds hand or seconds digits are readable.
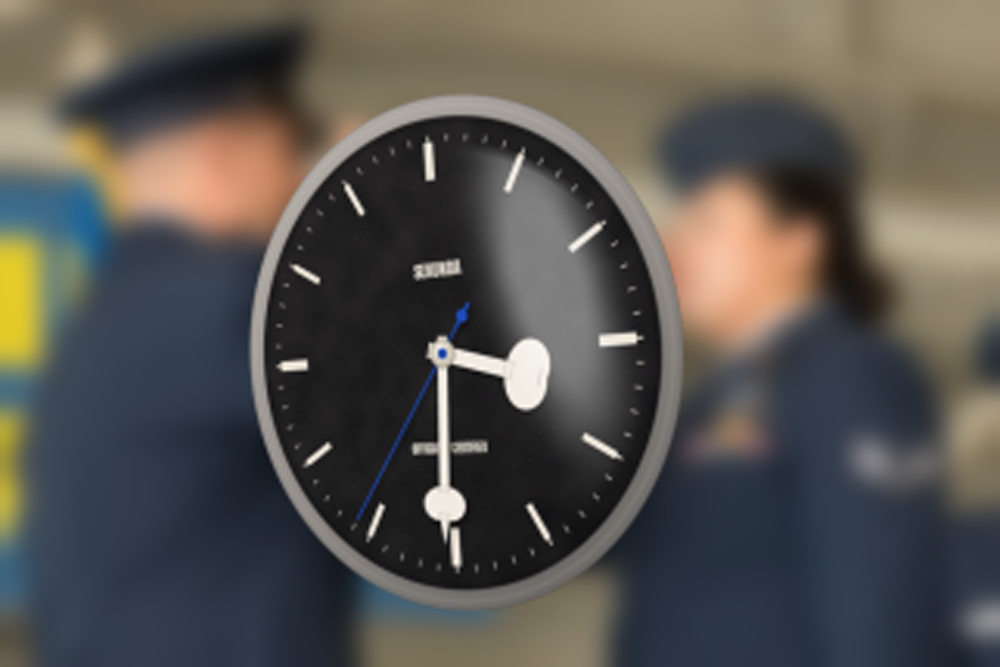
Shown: 3:30:36
